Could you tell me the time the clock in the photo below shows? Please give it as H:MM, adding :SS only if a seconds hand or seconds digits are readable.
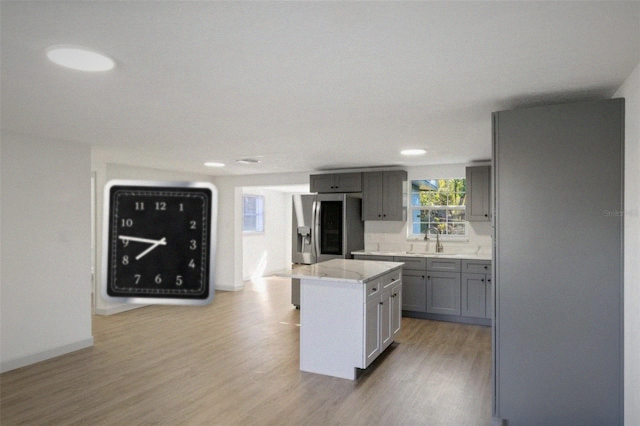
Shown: 7:46
